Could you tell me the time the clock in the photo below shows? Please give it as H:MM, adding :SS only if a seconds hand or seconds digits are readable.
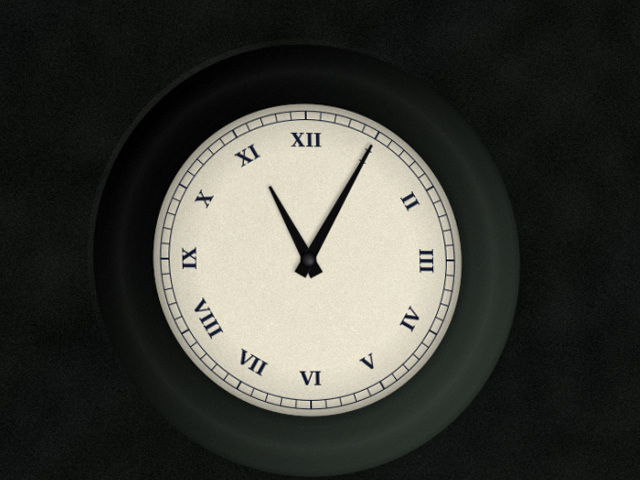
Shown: 11:05
